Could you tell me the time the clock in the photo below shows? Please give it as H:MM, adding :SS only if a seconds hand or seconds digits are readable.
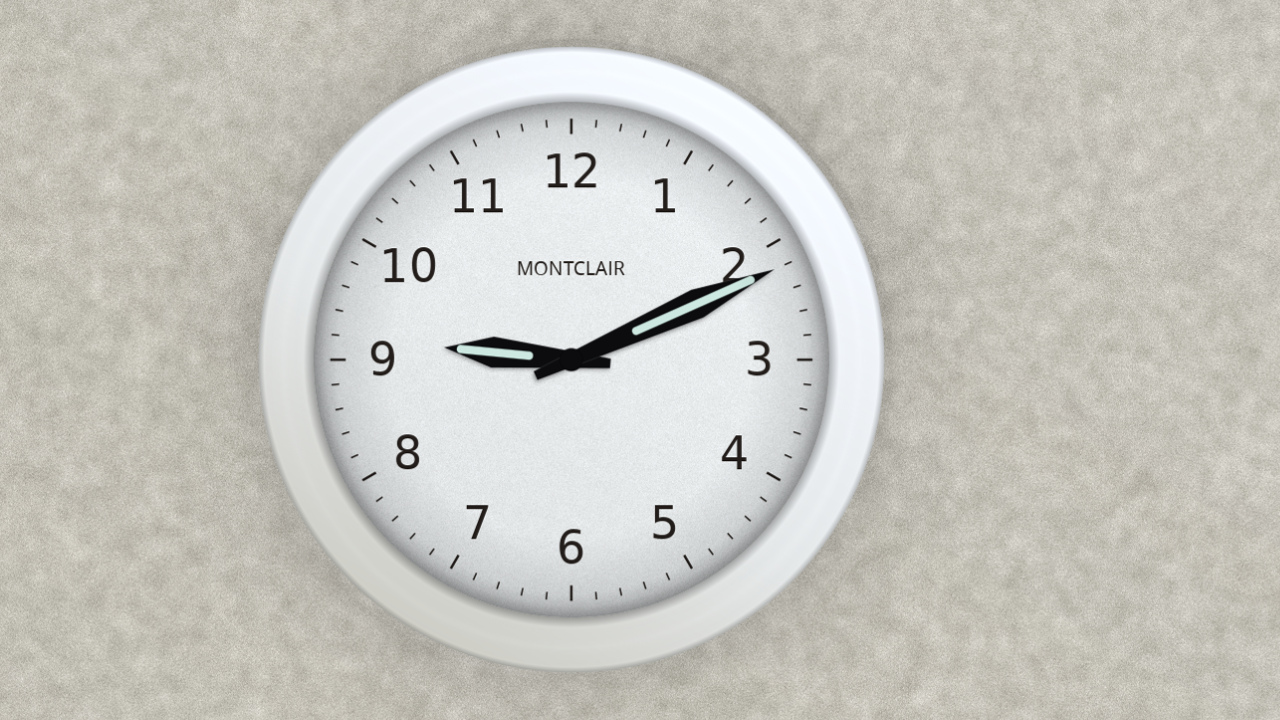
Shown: 9:11
